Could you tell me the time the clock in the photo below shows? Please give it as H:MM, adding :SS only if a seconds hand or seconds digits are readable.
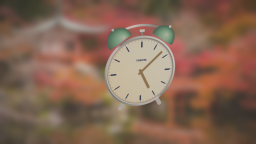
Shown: 5:08
